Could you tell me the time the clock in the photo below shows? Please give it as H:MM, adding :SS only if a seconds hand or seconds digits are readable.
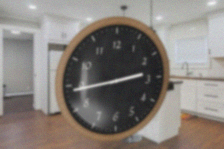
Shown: 2:44
